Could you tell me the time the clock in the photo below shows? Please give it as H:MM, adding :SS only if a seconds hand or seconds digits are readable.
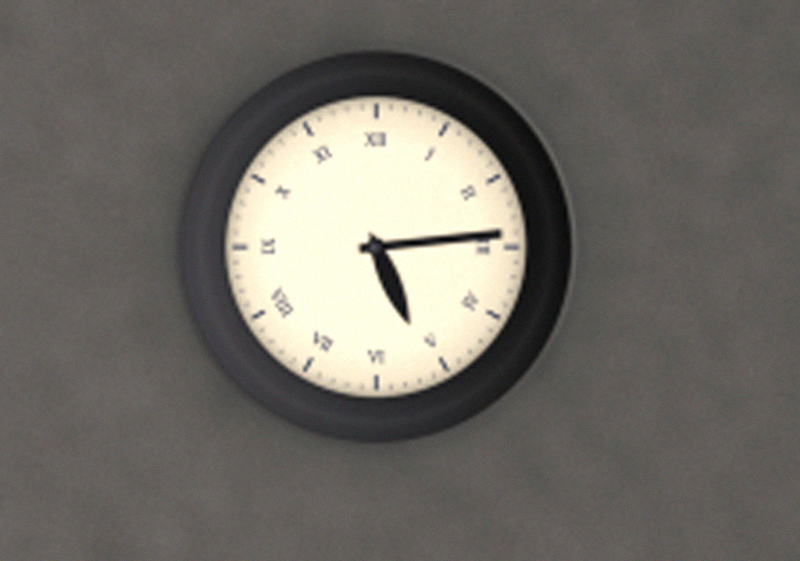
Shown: 5:14
